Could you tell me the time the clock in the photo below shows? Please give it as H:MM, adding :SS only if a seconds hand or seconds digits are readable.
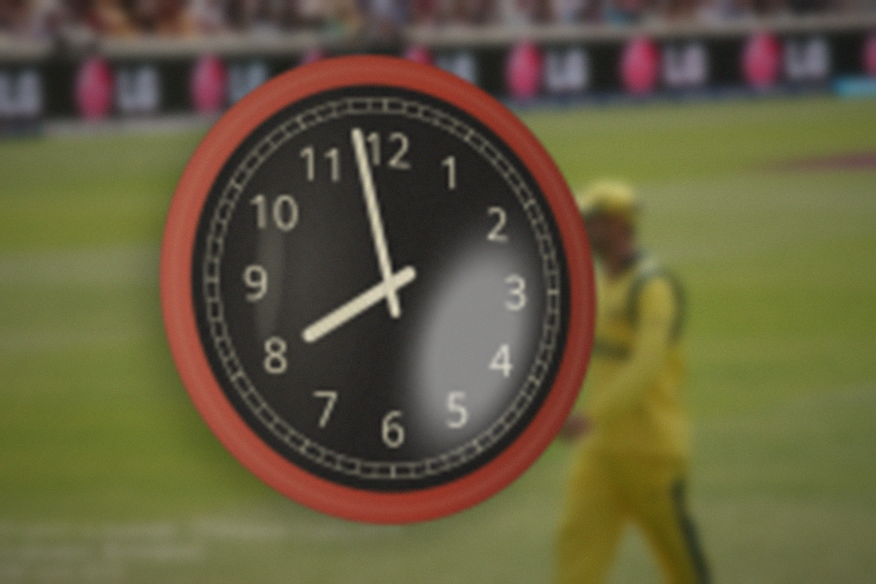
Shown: 7:58
